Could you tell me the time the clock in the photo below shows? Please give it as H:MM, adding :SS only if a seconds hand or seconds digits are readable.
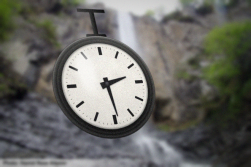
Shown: 2:29
